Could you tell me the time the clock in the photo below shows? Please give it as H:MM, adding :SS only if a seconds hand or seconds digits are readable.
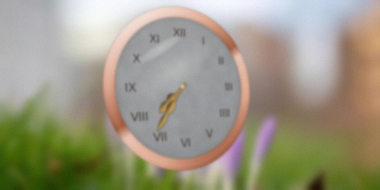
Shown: 7:36
